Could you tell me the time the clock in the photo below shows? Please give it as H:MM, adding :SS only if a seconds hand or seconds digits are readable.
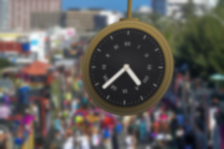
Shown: 4:38
